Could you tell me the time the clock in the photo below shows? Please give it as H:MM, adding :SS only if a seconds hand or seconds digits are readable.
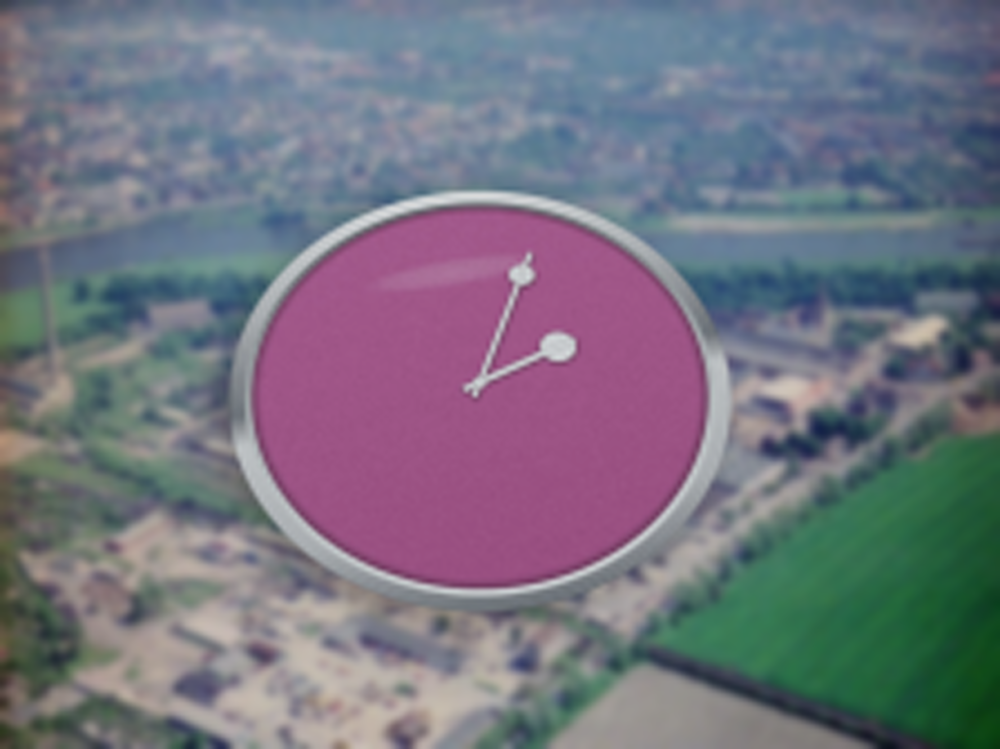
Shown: 2:03
